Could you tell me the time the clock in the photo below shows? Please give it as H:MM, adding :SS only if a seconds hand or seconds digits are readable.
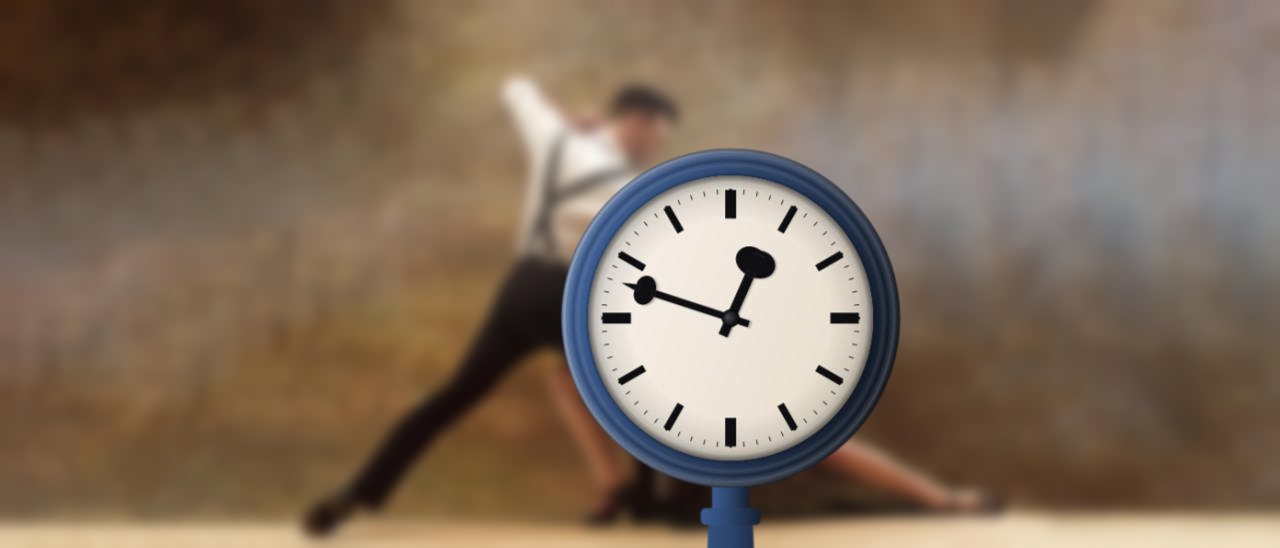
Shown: 12:48
